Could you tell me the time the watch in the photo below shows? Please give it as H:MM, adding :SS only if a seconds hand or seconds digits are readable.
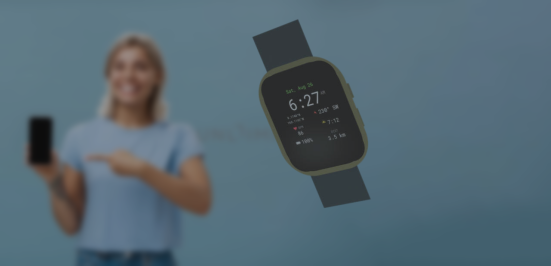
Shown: 6:27
